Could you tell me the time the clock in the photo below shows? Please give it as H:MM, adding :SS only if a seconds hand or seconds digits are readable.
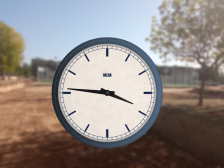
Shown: 3:46
